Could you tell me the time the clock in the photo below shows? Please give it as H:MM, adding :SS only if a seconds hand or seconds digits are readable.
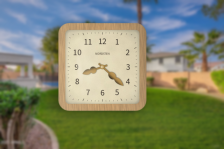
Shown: 8:22
